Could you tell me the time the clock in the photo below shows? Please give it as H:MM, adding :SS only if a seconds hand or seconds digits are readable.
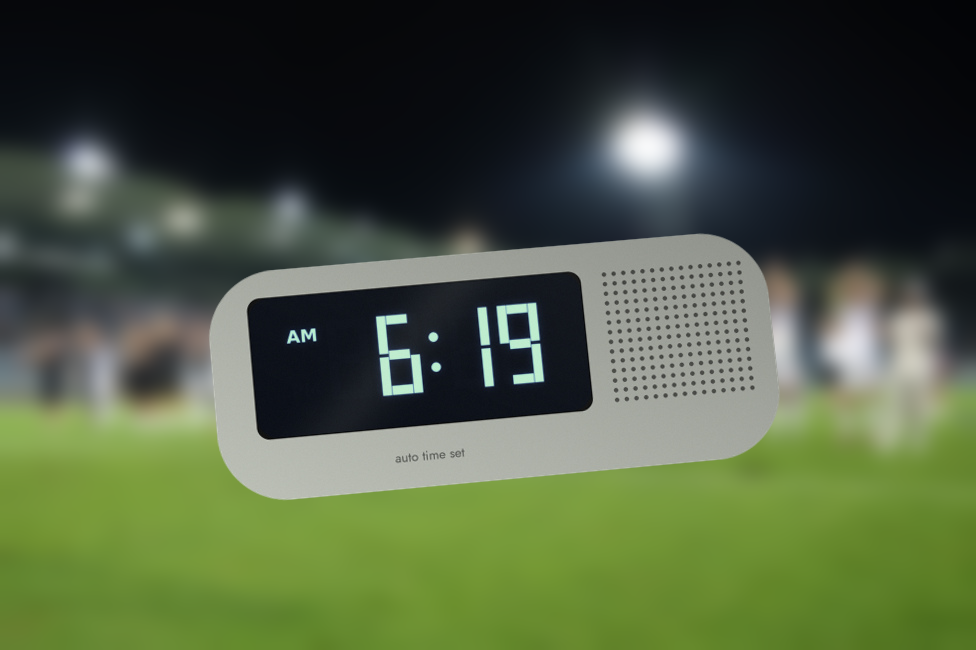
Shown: 6:19
